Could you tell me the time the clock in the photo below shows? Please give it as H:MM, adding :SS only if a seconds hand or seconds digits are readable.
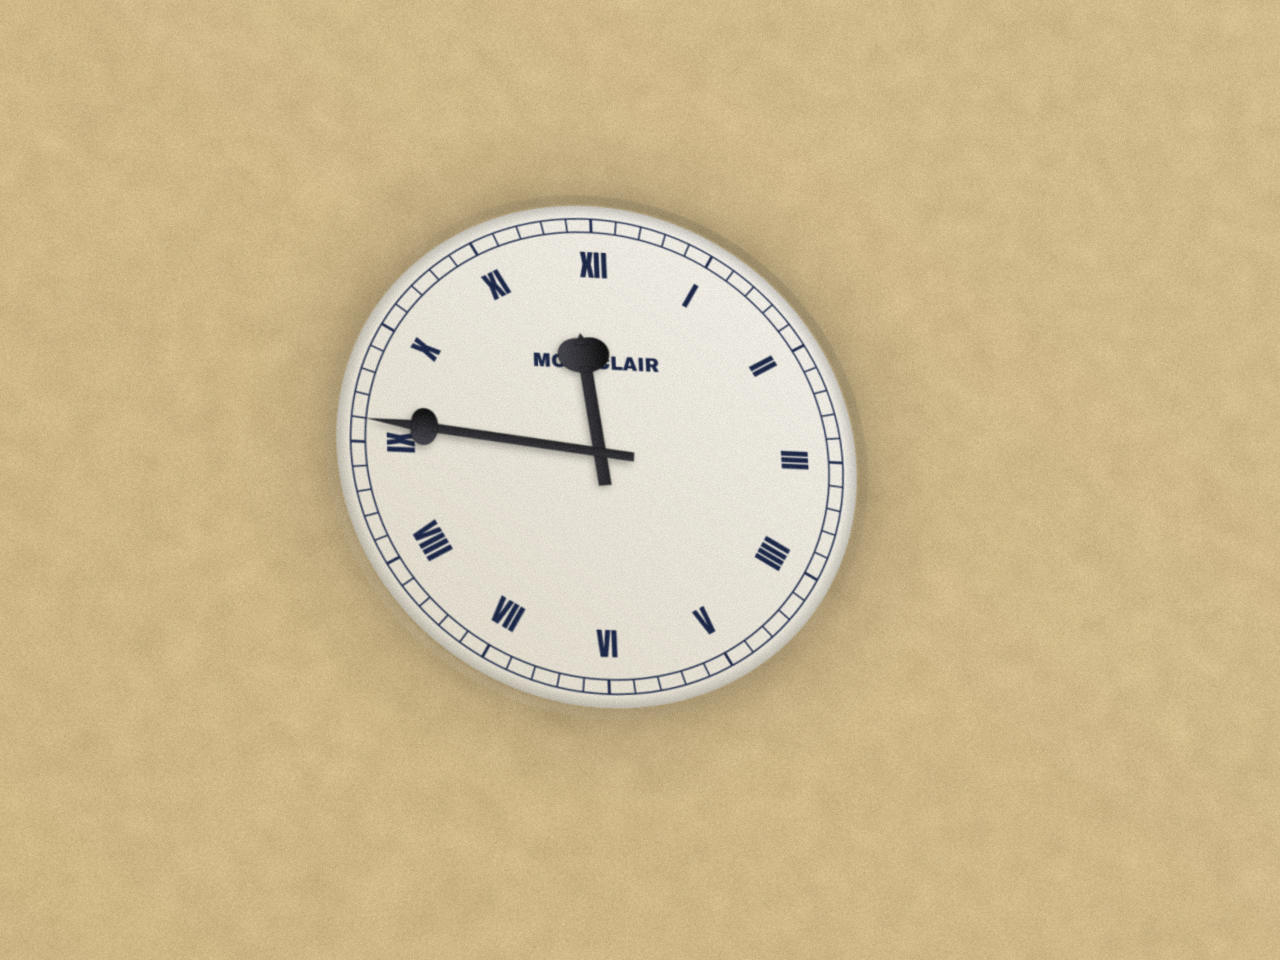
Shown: 11:46
